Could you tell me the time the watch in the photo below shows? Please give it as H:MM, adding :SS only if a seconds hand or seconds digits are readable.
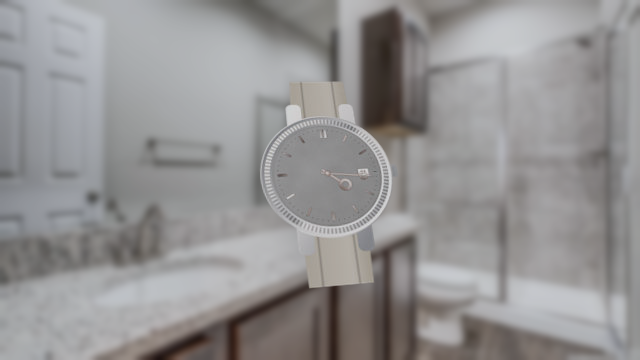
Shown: 4:16
